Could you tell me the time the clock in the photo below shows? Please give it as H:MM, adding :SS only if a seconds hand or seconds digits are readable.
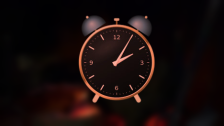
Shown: 2:05
